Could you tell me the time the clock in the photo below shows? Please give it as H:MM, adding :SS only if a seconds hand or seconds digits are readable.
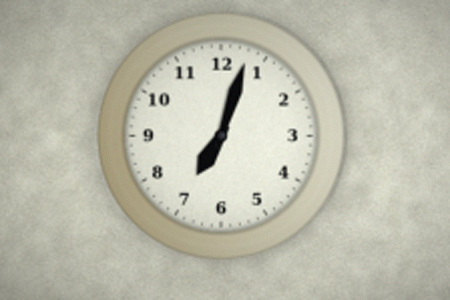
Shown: 7:03
